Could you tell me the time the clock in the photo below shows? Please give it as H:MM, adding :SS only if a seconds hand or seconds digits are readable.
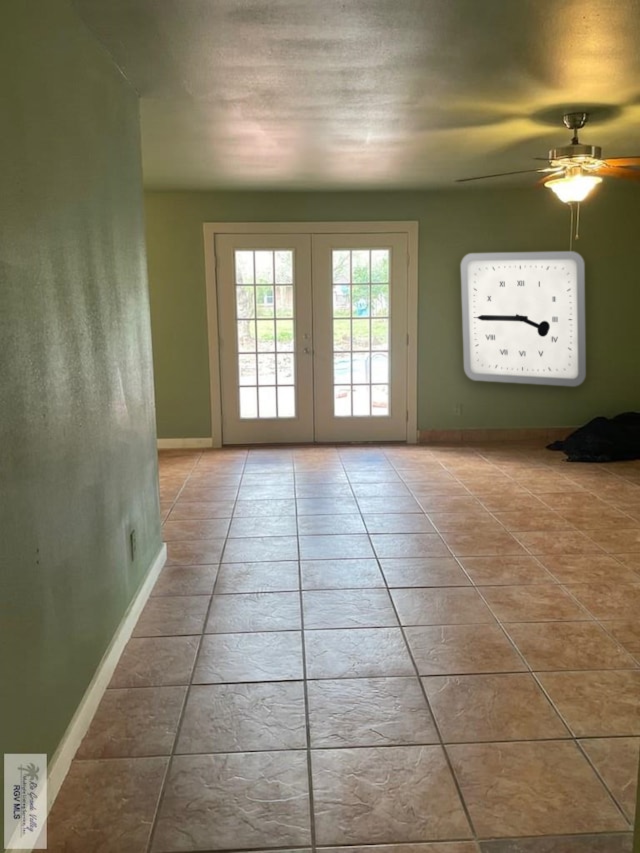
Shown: 3:45
